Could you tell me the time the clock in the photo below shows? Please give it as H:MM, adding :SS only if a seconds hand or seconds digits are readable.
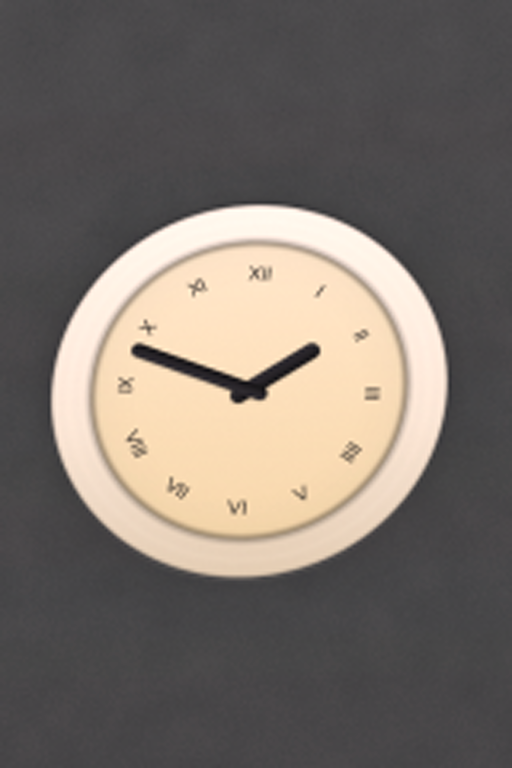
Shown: 1:48
